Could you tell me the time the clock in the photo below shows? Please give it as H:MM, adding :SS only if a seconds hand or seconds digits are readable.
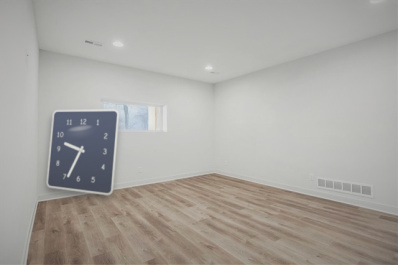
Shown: 9:34
